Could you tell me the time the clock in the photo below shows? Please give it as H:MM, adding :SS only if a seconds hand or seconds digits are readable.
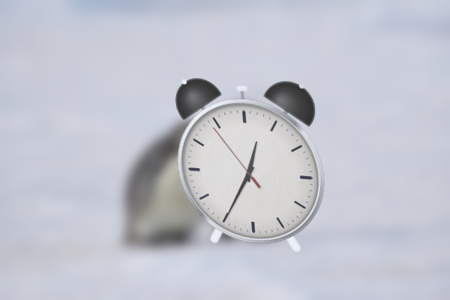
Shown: 12:34:54
